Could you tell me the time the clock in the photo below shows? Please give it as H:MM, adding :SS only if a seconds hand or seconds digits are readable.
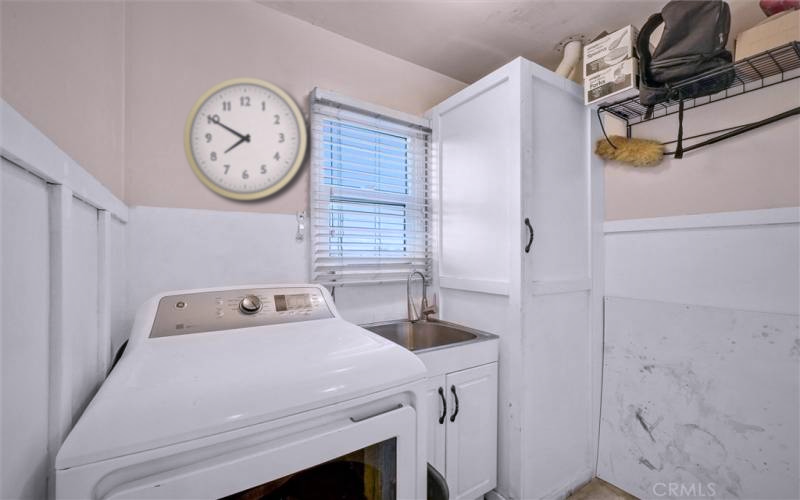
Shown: 7:50
